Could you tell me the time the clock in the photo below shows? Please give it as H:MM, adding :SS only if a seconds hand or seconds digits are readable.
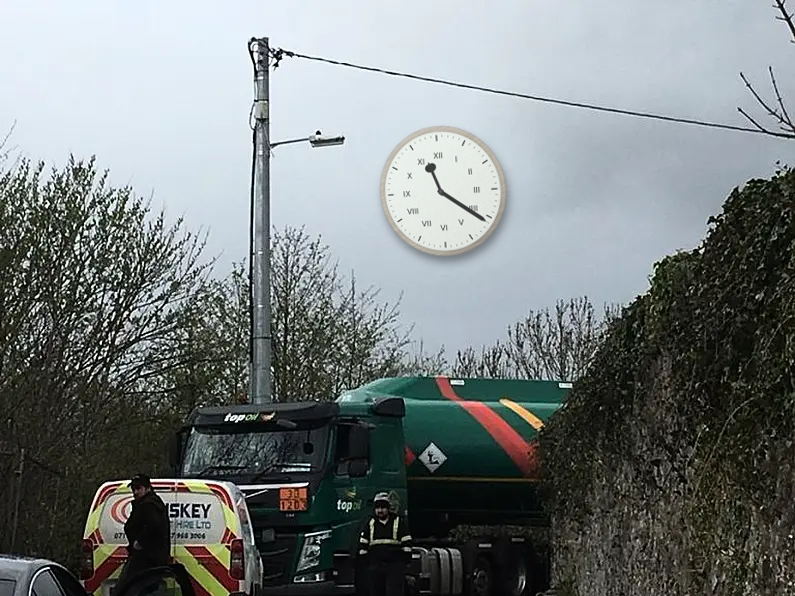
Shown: 11:21
